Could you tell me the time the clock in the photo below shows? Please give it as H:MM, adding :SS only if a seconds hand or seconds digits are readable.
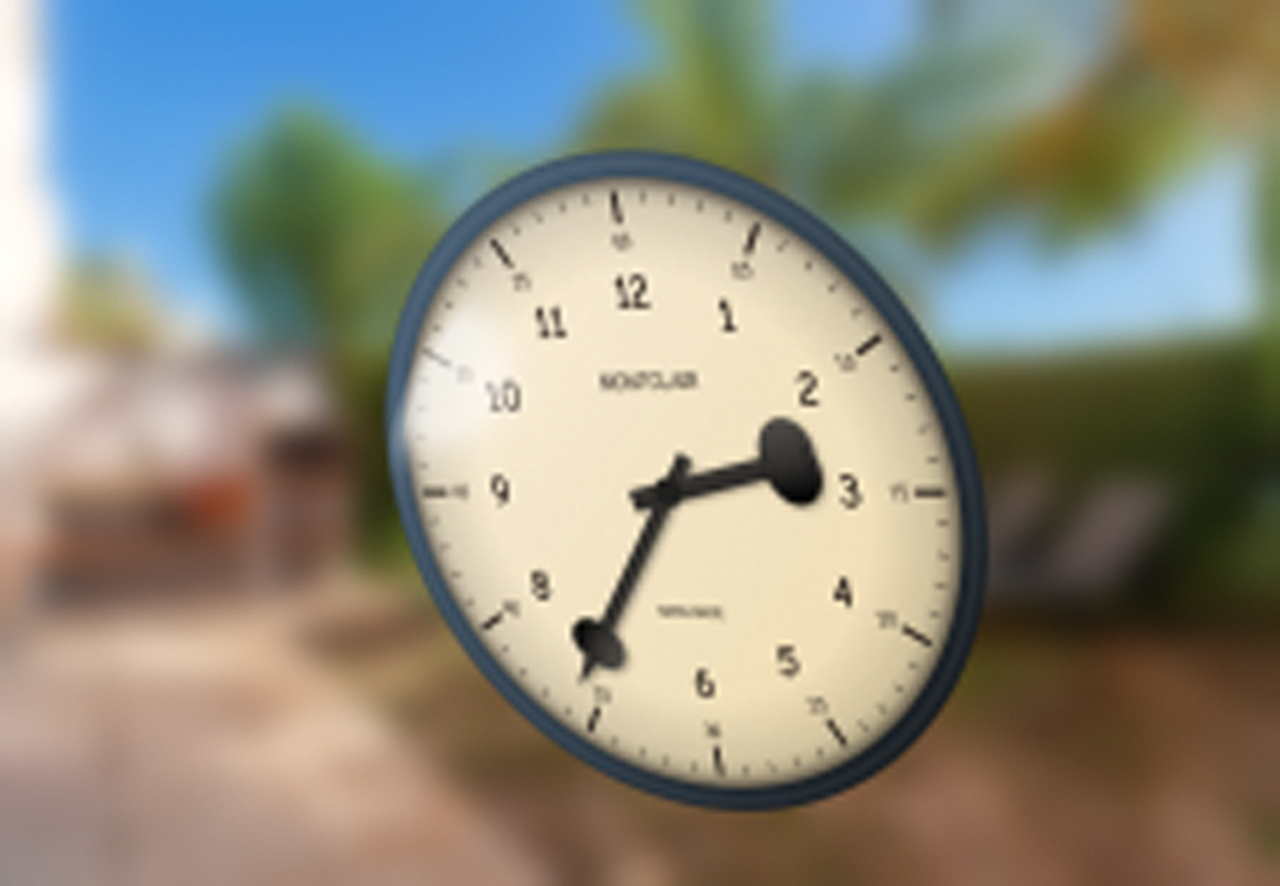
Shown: 2:36
